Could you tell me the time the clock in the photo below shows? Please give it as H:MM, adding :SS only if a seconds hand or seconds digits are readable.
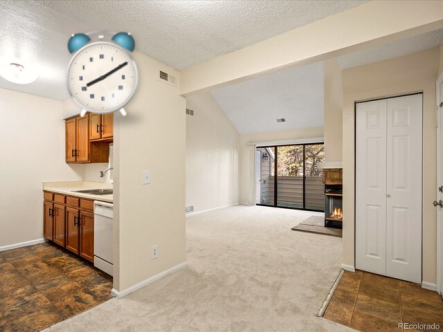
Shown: 8:10
